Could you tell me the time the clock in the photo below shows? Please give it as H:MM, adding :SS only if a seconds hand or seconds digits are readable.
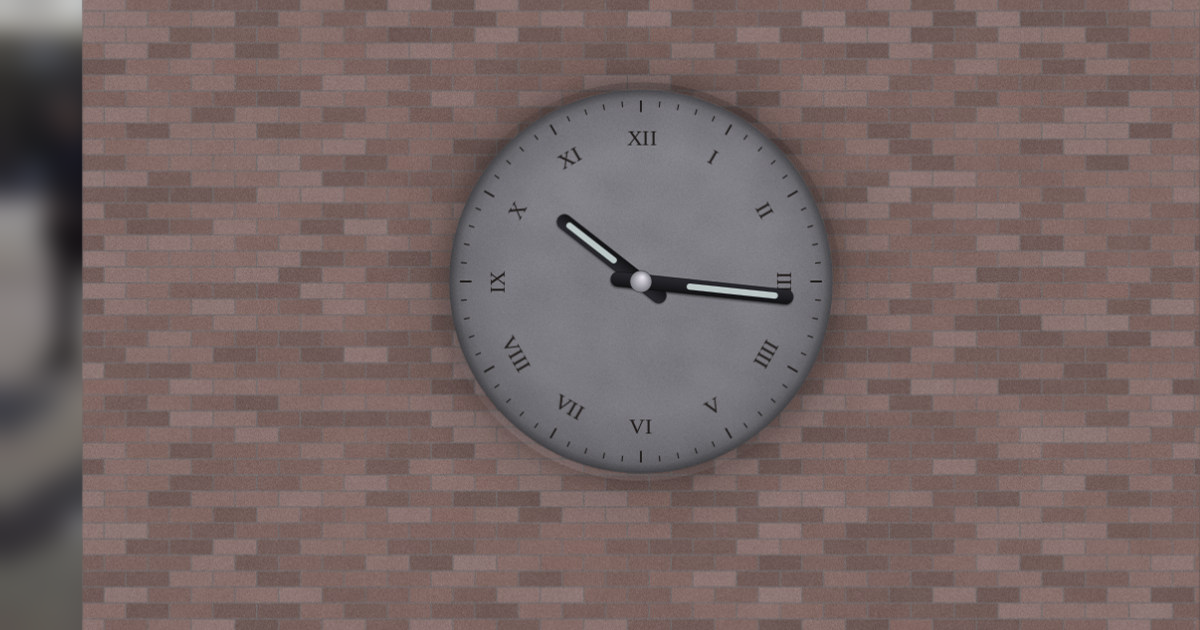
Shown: 10:16
